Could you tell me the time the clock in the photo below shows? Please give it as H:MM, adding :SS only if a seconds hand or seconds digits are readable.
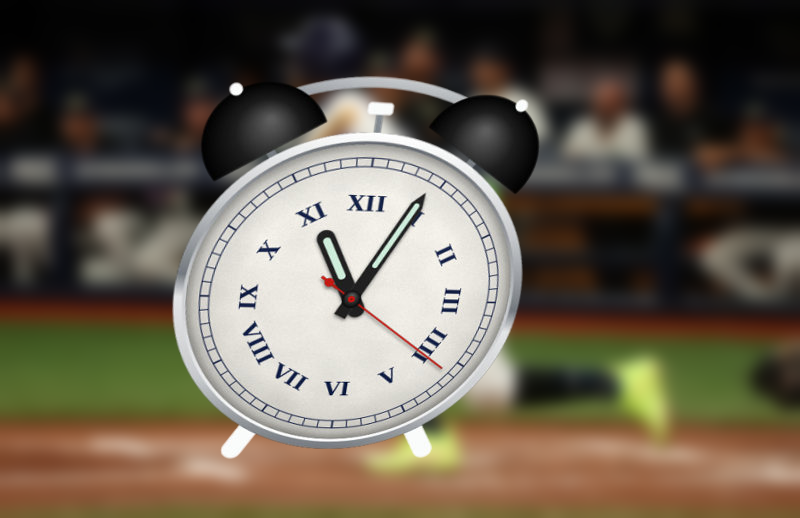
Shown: 11:04:21
